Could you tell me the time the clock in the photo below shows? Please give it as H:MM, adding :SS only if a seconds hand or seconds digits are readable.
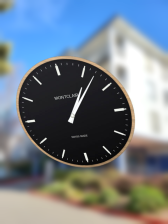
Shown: 1:07
